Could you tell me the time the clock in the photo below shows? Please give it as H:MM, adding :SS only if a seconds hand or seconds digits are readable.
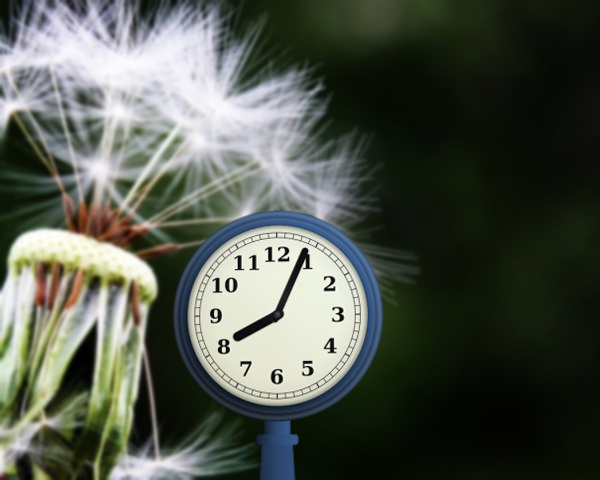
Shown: 8:04
